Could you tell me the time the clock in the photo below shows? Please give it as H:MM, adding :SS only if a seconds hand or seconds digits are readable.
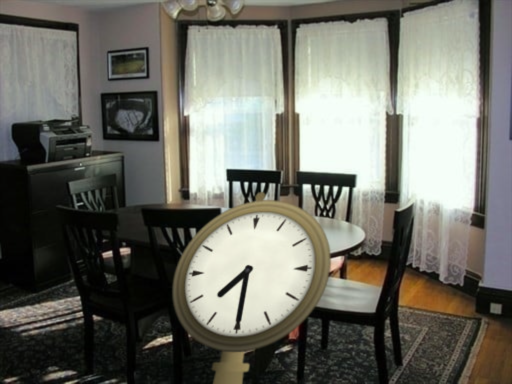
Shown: 7:30
